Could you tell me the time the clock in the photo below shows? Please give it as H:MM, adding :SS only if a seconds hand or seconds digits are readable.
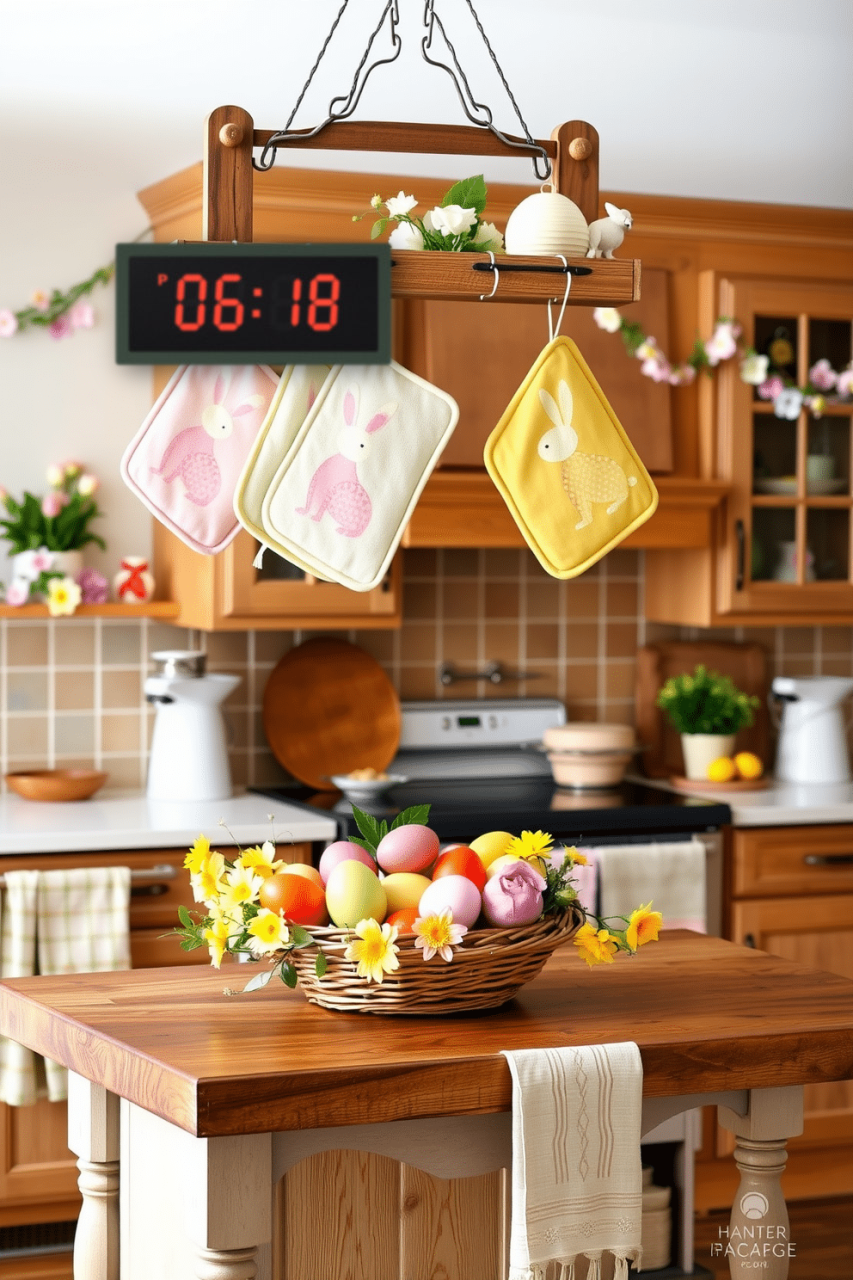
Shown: 6:18
